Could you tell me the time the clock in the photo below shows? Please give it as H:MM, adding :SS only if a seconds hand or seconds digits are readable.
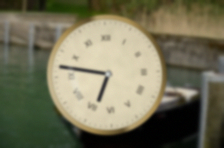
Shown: 6:47
